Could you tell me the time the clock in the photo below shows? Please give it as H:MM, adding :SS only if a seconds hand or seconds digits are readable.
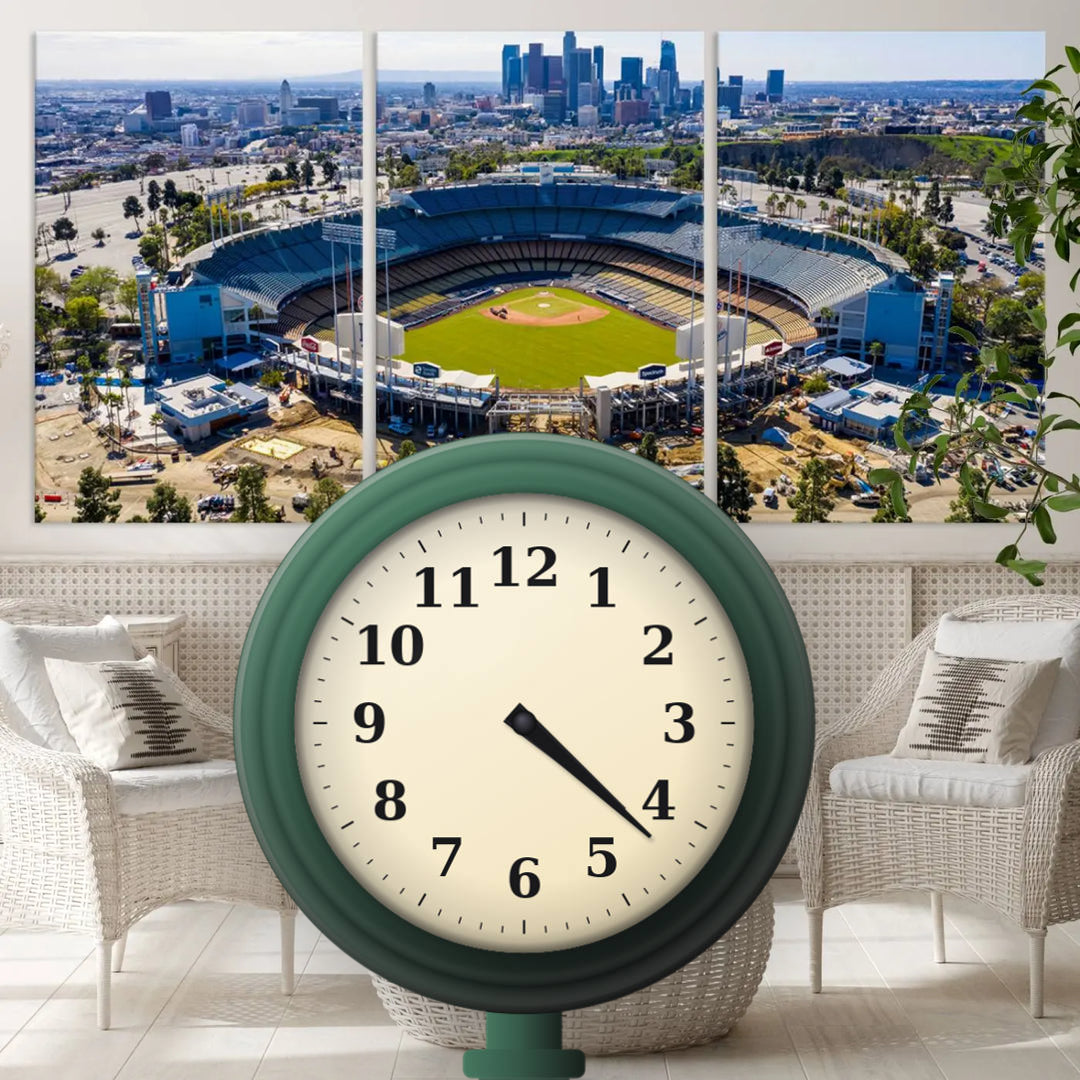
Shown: 4:22
